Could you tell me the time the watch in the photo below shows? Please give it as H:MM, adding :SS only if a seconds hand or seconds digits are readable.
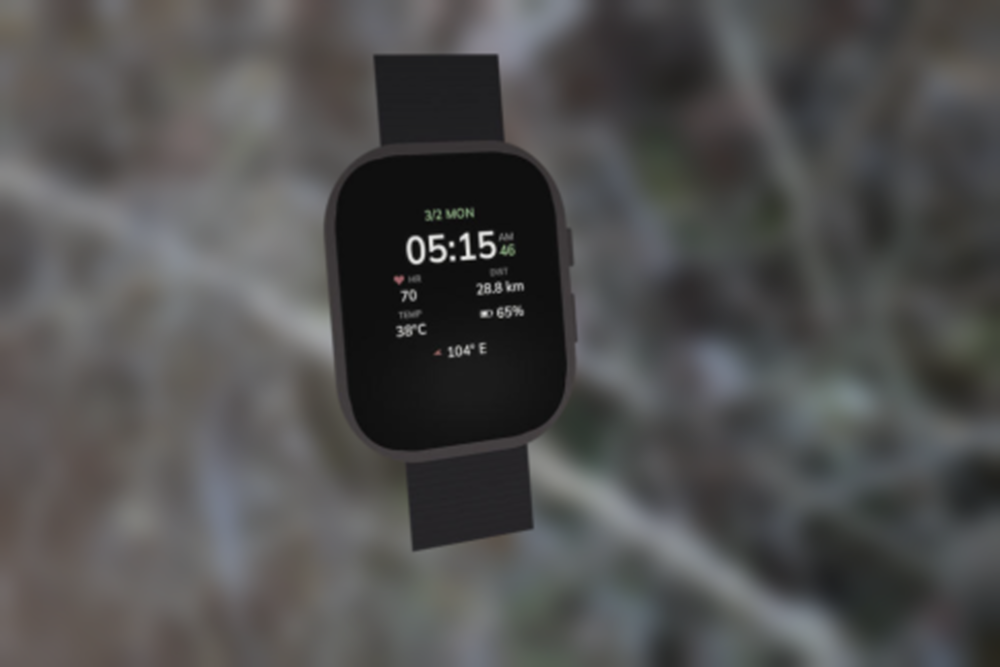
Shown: 5:15
